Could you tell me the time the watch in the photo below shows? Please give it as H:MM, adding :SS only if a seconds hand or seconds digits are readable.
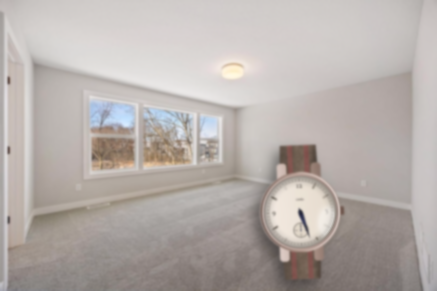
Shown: 5:27
